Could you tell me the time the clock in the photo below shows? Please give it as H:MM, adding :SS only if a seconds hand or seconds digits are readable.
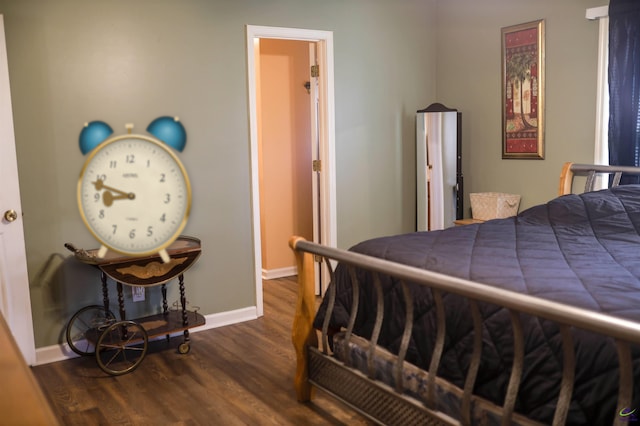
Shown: 8:48
